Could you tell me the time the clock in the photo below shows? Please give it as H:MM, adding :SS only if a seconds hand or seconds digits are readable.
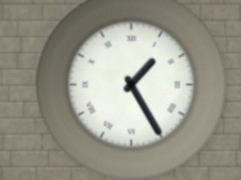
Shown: 1:25
